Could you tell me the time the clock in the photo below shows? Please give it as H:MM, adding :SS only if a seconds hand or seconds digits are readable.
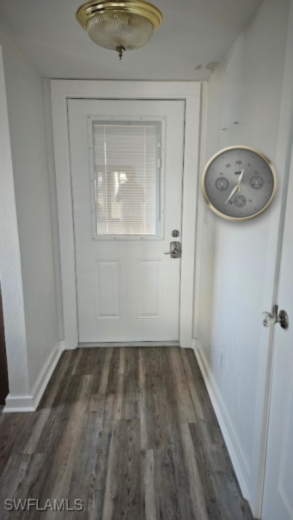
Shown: 12:36
